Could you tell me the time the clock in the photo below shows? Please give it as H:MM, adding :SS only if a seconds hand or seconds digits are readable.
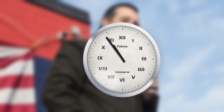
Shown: 10:54
